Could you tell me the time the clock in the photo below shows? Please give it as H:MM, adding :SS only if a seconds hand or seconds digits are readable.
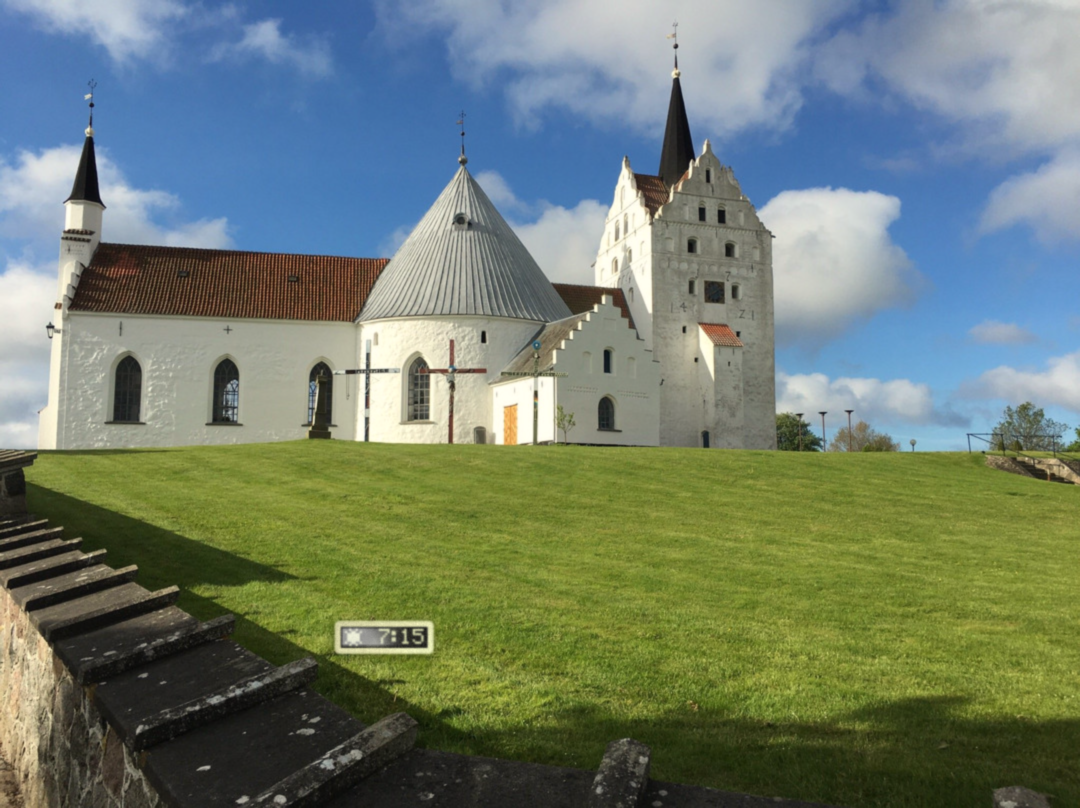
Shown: 7:15
